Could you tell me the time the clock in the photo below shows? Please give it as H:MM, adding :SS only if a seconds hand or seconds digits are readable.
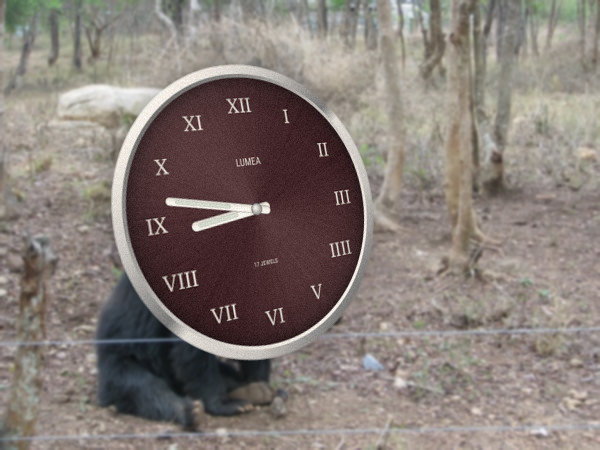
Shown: 8:47
